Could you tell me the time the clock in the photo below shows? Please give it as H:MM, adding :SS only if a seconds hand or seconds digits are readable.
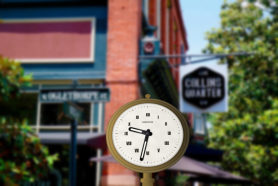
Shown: 9:32
